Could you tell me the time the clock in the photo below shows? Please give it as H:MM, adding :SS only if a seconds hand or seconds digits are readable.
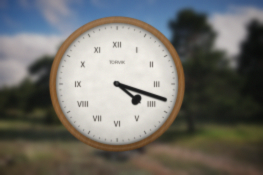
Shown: 4:18
